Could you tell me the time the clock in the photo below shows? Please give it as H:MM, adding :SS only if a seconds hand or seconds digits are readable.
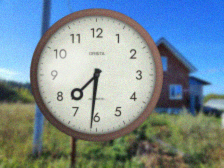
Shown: 7:31
